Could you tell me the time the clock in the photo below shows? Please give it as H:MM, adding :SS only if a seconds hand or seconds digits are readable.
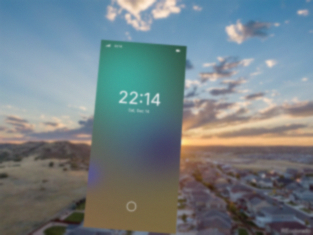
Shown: 22:14
